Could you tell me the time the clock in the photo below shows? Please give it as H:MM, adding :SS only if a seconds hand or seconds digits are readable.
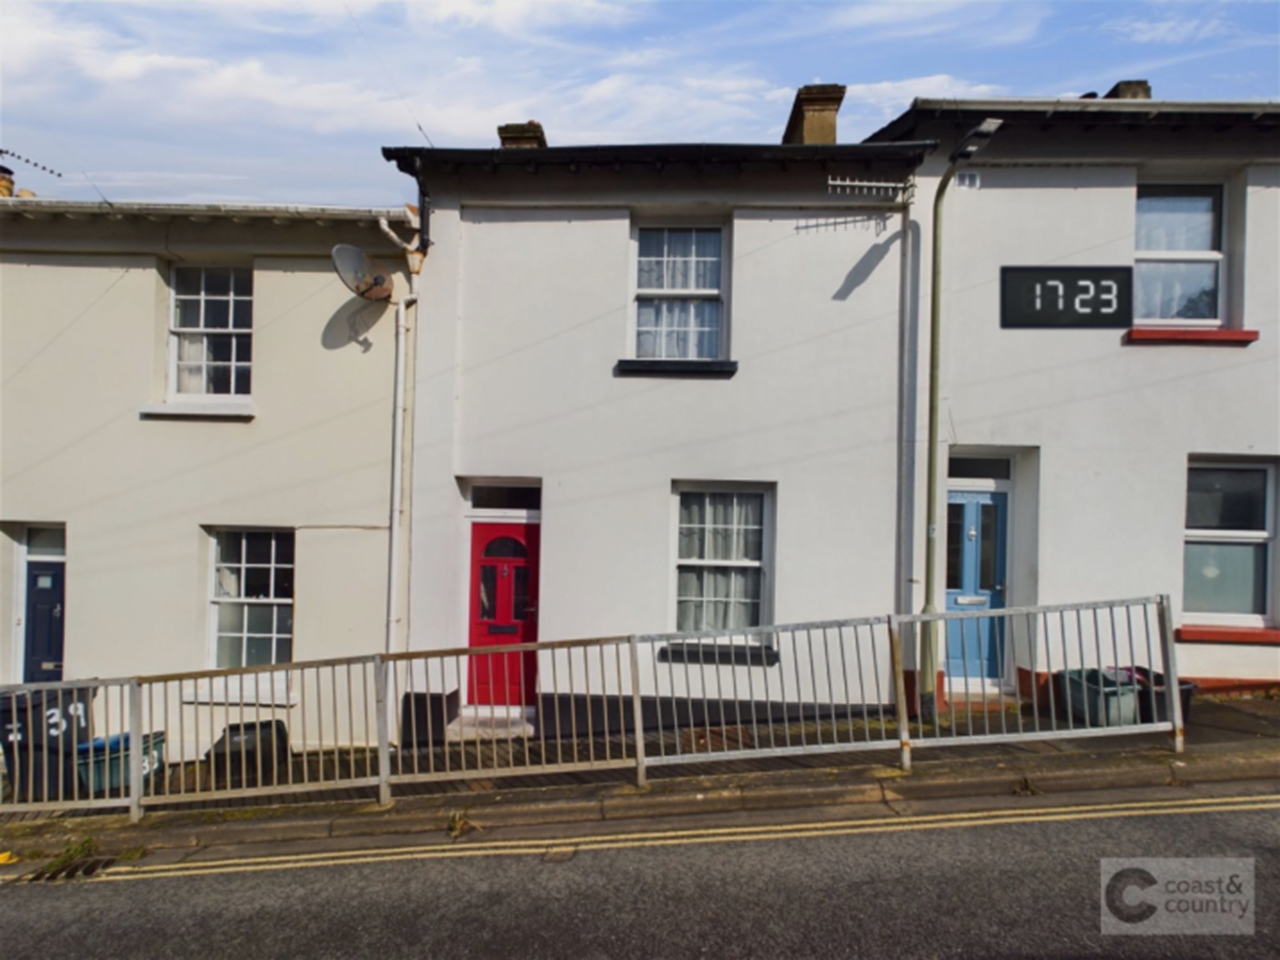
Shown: 17:23
